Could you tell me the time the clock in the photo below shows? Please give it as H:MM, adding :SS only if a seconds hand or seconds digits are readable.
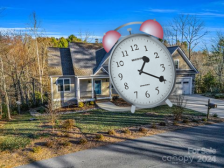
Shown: 1:20
